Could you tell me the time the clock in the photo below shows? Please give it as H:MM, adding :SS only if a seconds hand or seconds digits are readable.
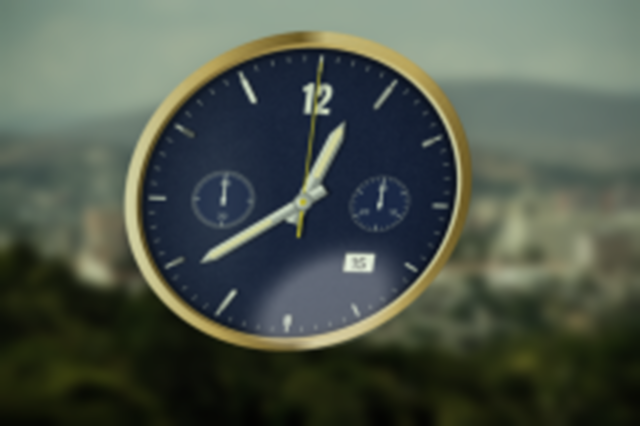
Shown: 12:39
